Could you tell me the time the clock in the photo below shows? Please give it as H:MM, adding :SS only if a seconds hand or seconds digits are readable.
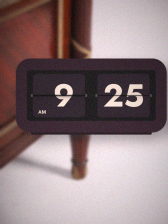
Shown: 9:25
